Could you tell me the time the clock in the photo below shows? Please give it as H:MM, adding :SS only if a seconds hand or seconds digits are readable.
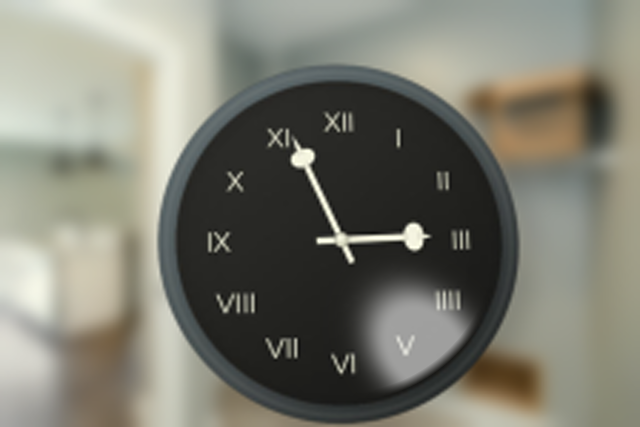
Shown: 2:56
